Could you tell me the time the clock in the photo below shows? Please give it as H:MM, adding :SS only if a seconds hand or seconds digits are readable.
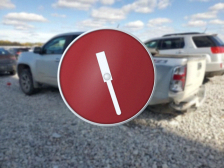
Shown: 11:27
